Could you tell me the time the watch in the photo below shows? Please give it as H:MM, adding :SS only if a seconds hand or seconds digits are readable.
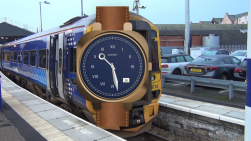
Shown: 10:28
